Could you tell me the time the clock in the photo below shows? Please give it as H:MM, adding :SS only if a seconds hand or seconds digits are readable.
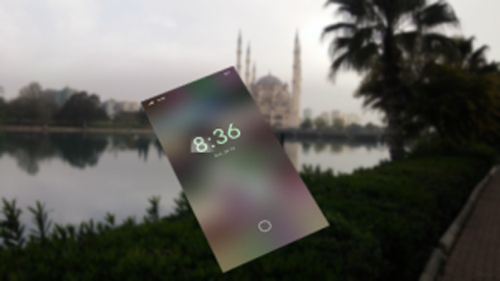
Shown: 8:36
